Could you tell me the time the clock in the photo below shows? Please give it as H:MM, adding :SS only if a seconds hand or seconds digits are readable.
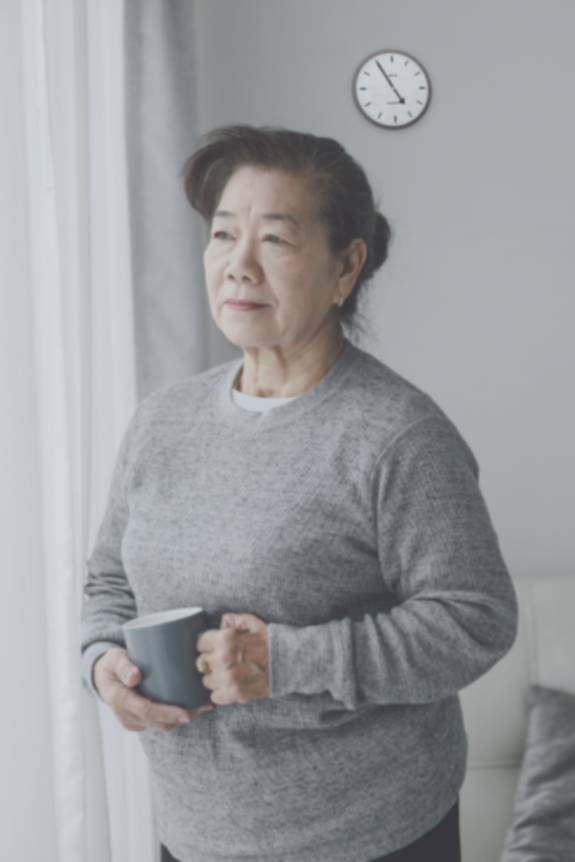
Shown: 4:55
